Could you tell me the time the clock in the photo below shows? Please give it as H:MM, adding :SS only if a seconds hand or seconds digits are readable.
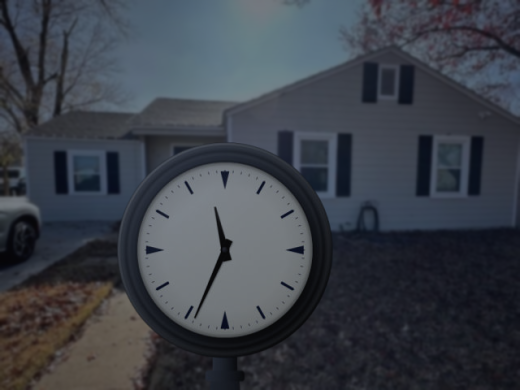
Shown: 11:34
